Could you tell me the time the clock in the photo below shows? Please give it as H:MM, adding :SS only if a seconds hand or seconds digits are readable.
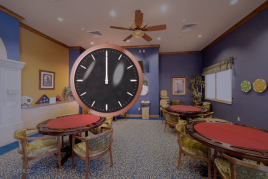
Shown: 12:00
